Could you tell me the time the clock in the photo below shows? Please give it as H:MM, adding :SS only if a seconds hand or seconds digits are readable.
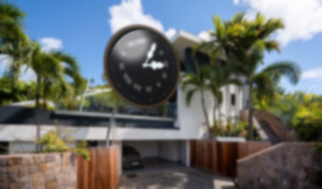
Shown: 3:06
